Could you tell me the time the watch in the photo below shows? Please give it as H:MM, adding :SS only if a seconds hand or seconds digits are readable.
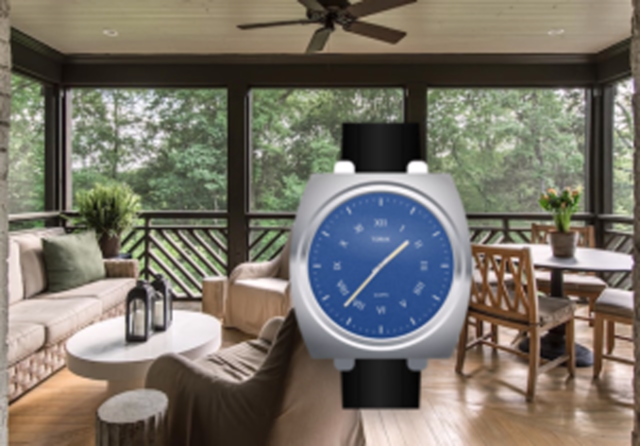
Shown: 1:37
